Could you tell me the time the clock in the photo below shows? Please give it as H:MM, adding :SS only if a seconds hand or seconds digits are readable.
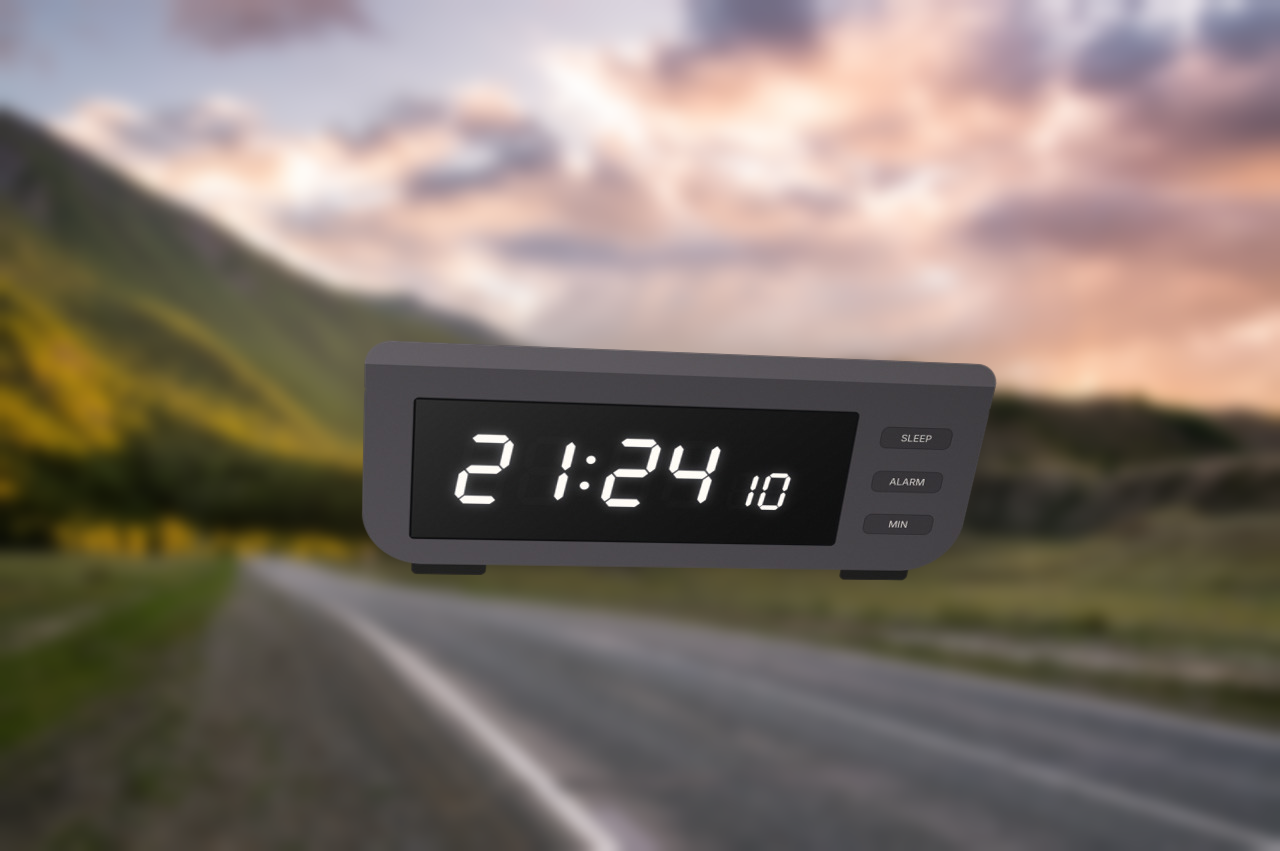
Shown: 21:24:10
